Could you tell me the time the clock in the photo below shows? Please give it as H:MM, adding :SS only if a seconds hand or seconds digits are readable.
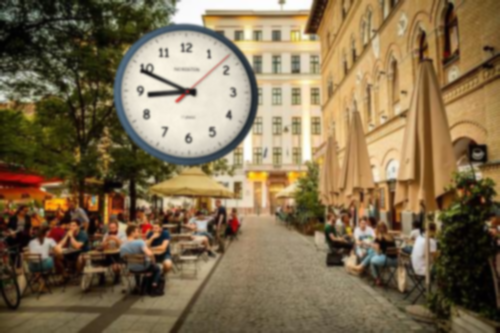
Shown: 8:49:08
